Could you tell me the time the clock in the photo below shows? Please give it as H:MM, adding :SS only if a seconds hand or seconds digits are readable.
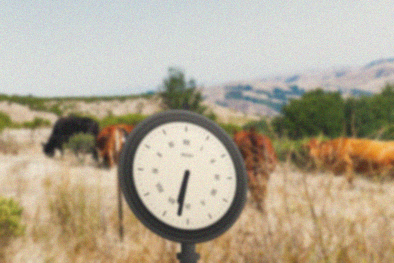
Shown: 6:32
